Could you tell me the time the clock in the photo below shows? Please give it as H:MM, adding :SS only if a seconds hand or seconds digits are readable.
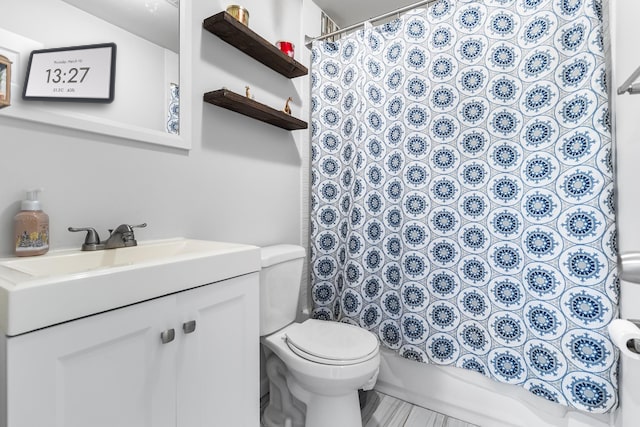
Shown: 13:27
